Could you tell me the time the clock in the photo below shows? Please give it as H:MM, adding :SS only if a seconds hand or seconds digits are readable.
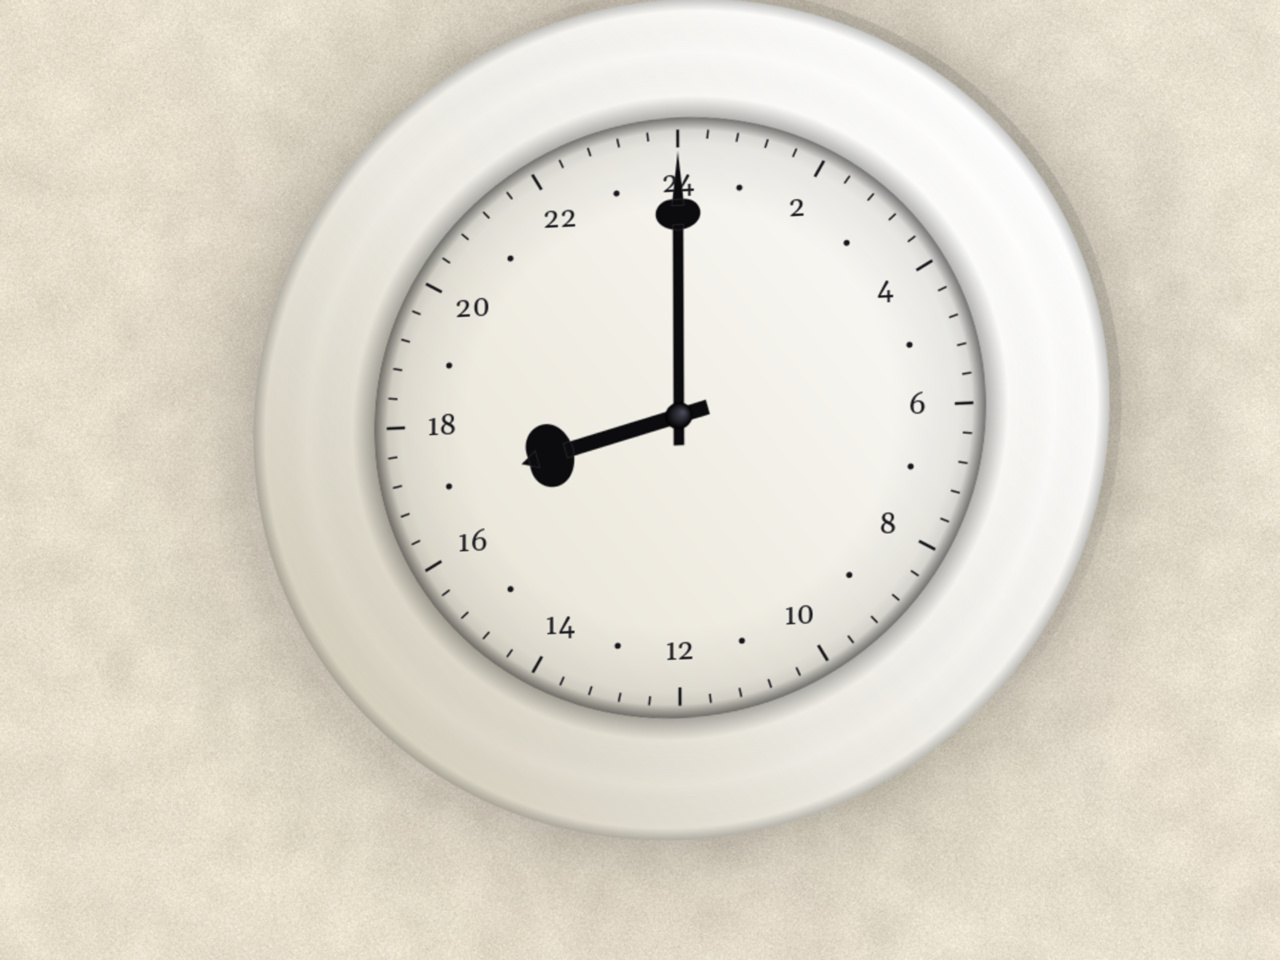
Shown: 17:00
